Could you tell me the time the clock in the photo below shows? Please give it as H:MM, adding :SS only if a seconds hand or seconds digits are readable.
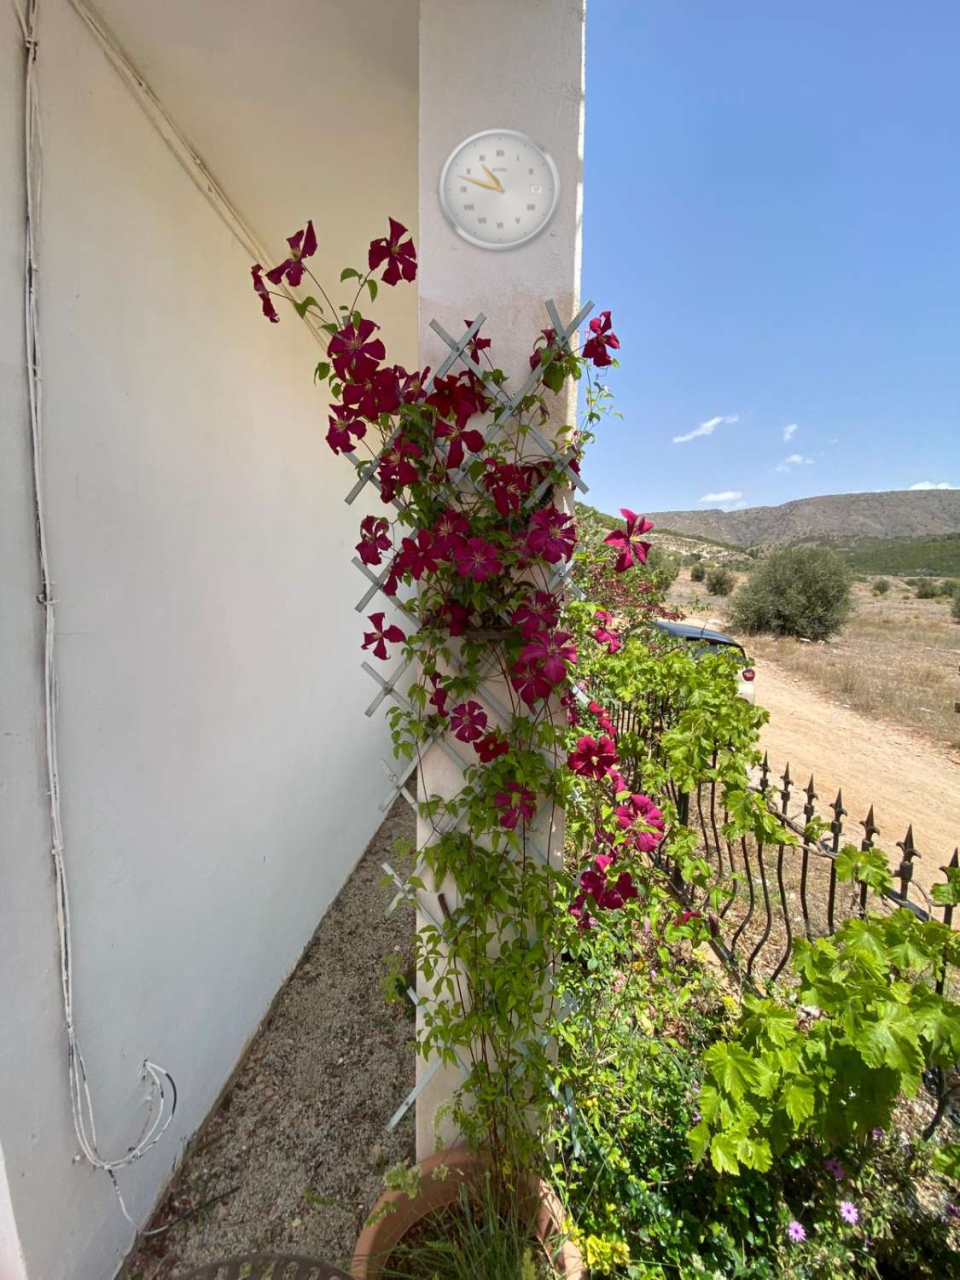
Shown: 10:48
